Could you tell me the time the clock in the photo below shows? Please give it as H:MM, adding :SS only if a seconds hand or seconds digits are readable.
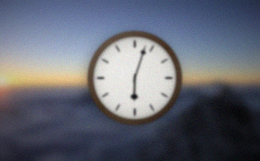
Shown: 6:03
